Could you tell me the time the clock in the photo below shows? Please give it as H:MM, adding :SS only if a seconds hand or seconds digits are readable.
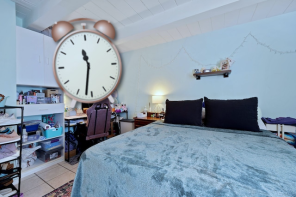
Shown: 11:32
